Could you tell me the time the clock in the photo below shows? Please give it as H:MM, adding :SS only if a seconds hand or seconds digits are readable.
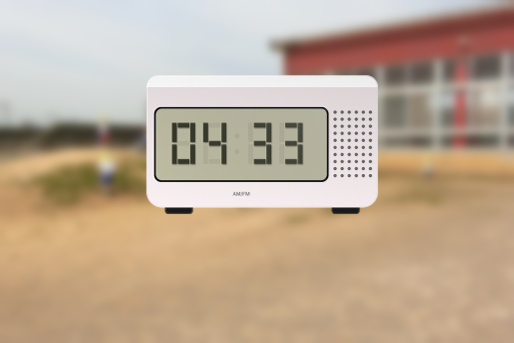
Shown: 4:33
